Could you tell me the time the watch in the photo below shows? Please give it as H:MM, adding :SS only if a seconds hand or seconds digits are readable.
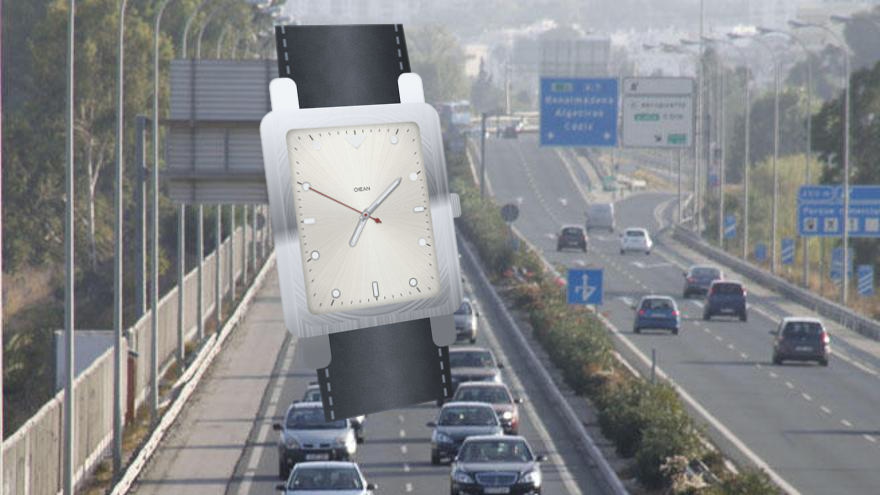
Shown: 7:08:50
